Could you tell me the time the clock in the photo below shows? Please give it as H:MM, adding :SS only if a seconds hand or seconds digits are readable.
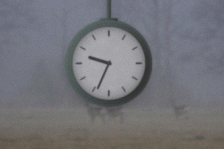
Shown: 9:34
